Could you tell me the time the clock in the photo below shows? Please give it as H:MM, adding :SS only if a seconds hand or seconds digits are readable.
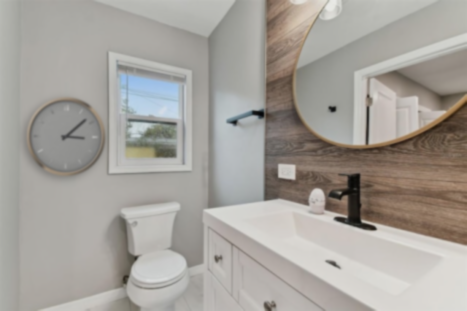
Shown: 3:08
